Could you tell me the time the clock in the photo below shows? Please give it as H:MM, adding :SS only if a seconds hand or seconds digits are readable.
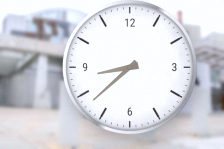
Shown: 8:38
